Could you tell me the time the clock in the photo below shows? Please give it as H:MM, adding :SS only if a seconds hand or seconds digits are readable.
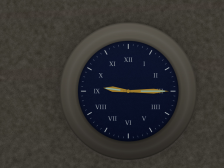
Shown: 9:15
